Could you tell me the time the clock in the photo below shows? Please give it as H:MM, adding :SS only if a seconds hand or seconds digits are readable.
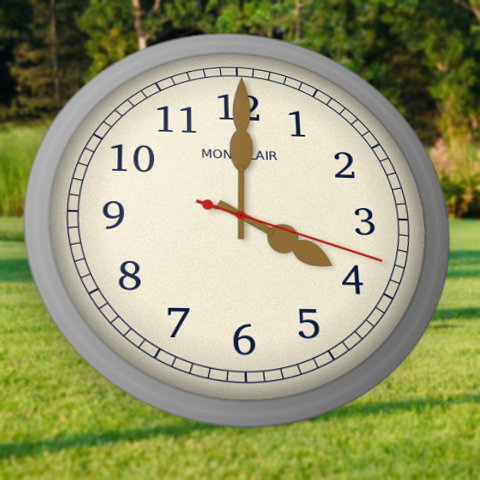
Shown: 4:00:18
